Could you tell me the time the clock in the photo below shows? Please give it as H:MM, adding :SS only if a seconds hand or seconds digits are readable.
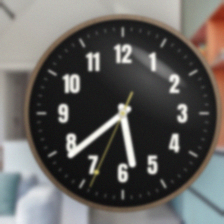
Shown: 5:38:34
